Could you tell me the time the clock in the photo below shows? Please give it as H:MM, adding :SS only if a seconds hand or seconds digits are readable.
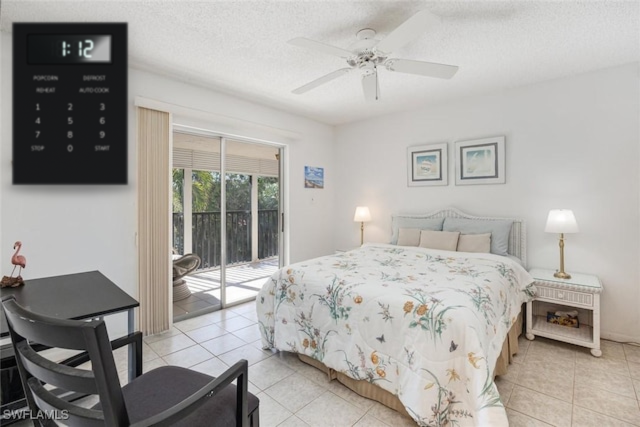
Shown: 1:12
